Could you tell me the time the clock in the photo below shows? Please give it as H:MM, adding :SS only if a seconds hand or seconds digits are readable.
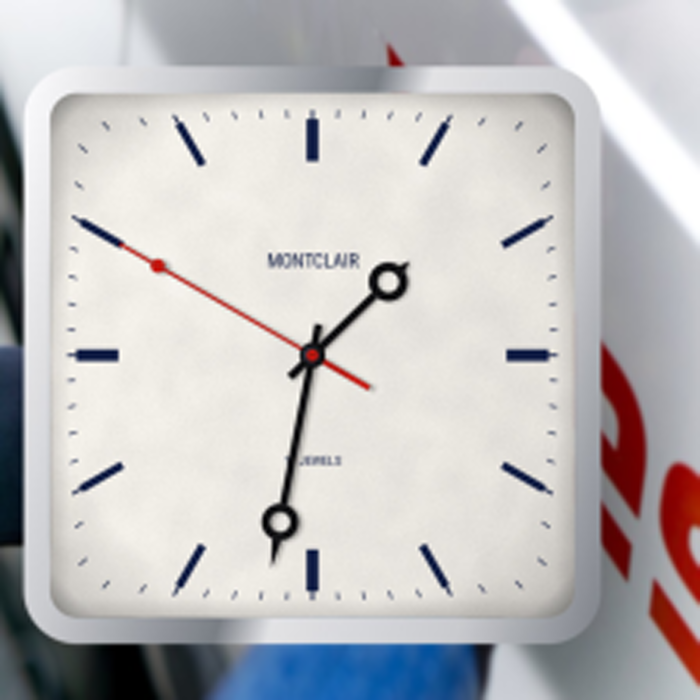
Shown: 1:31:50
